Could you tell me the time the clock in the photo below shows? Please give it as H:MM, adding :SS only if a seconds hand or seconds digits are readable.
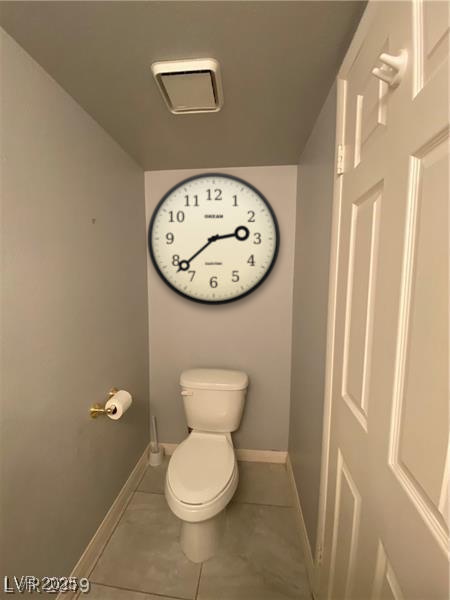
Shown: 2:38
